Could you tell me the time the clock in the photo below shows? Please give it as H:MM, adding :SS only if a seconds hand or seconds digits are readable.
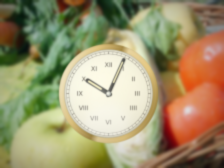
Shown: 10:04
